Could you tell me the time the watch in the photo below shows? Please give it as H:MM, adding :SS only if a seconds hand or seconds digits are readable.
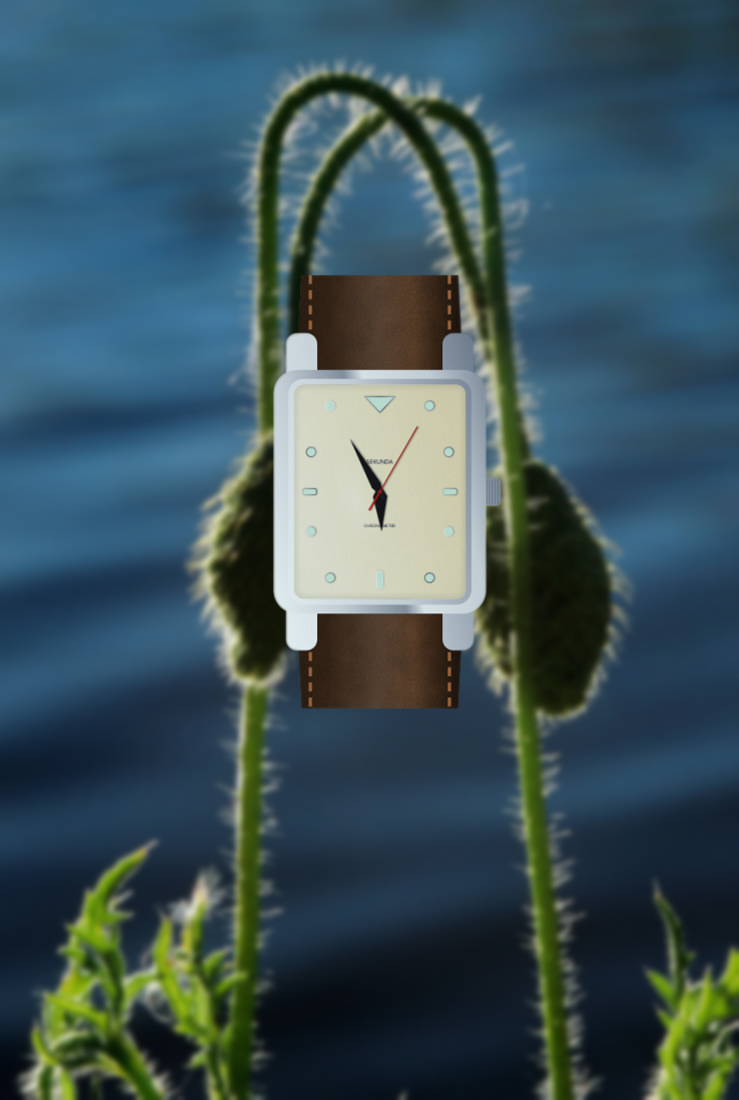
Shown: 5:55:05
